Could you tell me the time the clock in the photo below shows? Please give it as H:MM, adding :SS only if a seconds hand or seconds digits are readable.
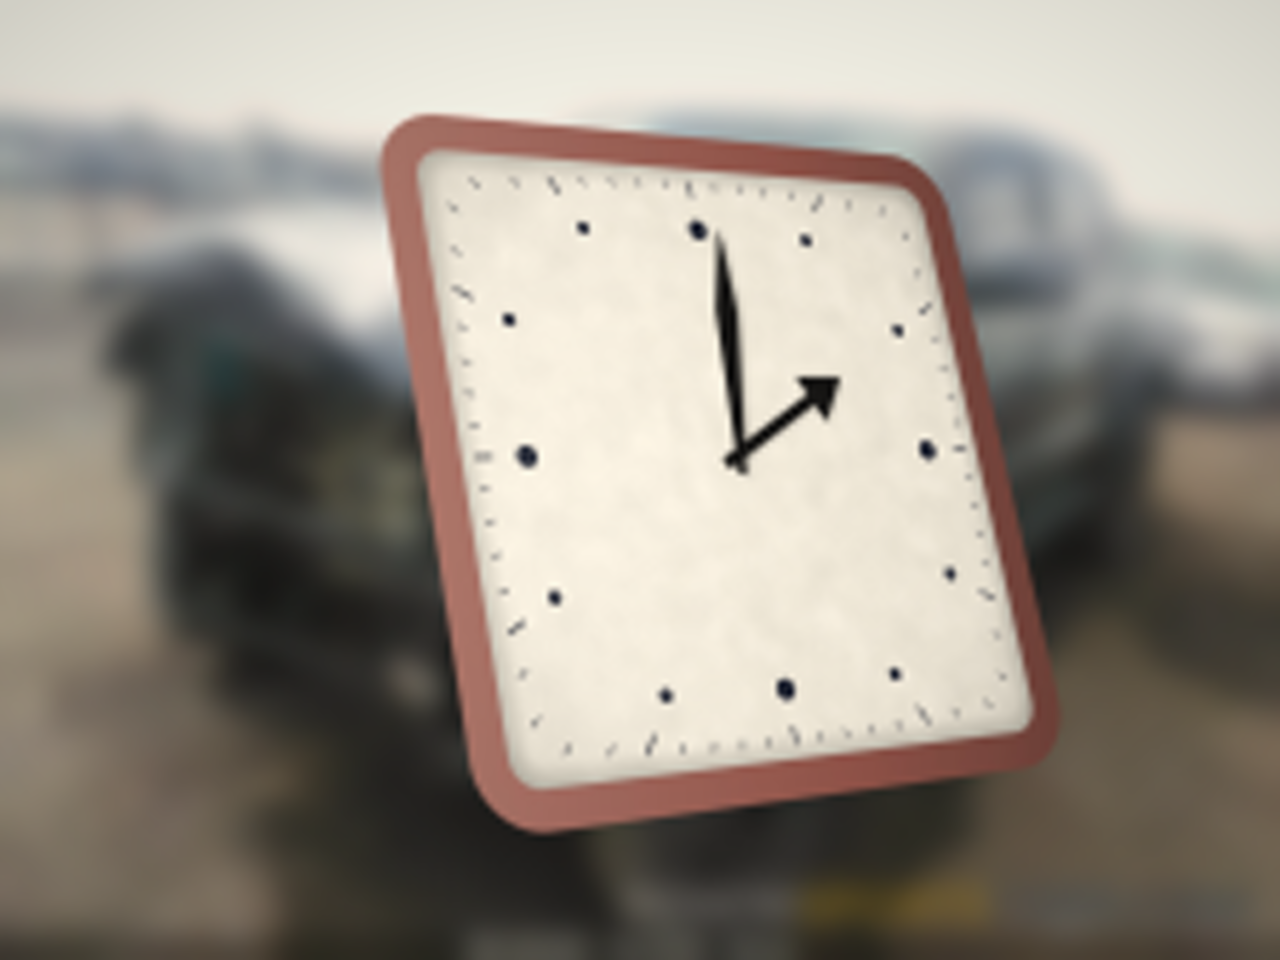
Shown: 2:01
